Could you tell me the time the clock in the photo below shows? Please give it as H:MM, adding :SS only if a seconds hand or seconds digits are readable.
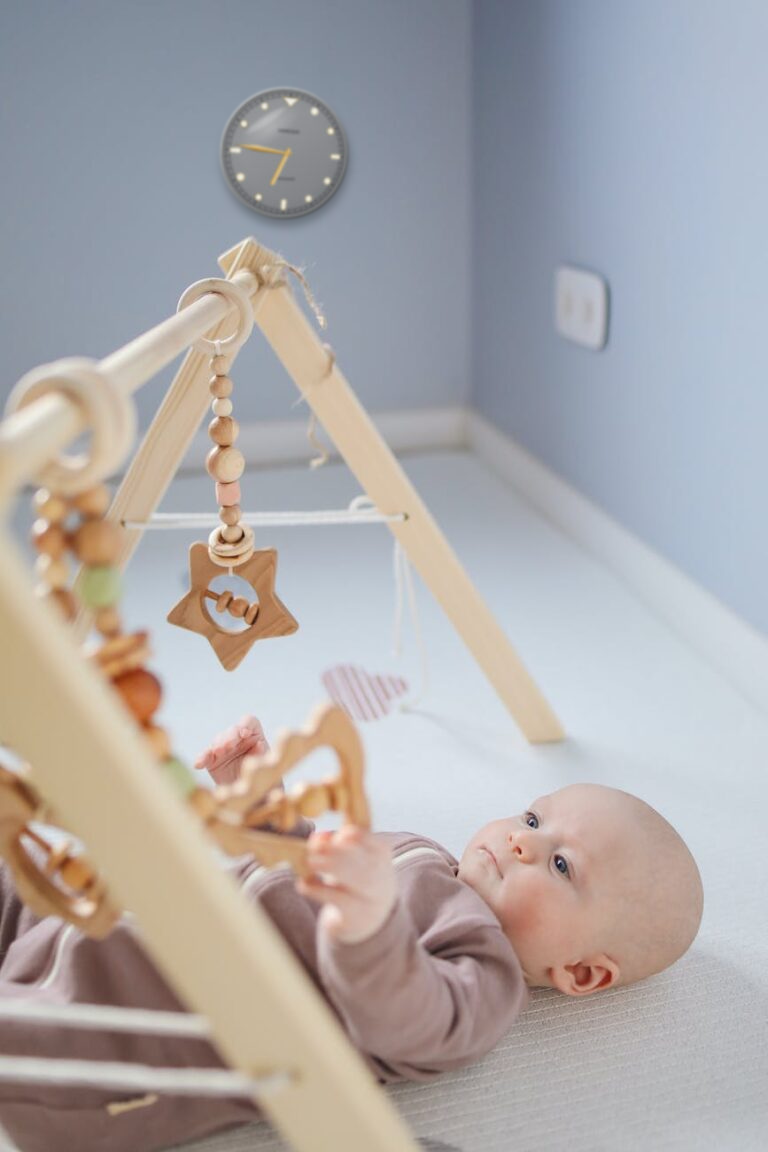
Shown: 6:46
